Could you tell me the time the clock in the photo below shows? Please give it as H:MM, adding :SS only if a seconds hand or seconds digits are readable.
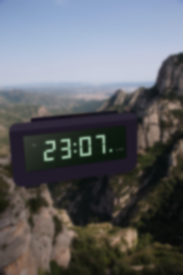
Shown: 23:07
